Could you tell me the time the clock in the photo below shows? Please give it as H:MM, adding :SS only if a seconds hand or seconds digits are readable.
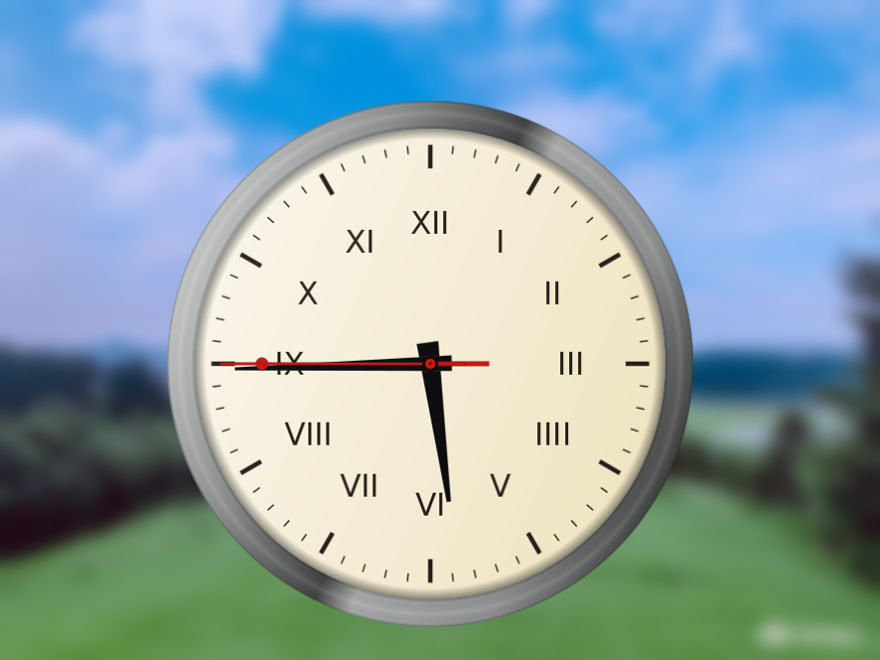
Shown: 5:44:45
